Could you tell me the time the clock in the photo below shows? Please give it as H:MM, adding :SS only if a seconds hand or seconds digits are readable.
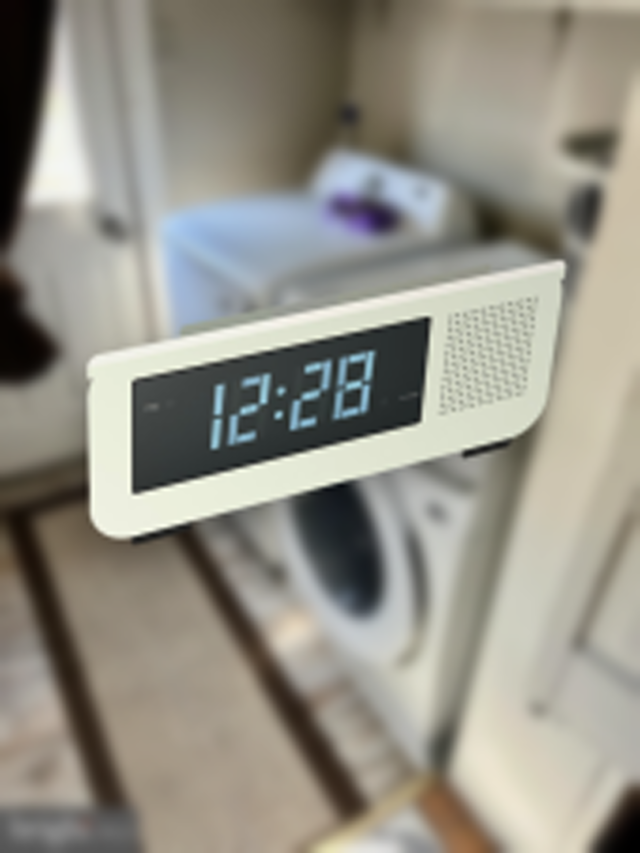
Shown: 12:28
